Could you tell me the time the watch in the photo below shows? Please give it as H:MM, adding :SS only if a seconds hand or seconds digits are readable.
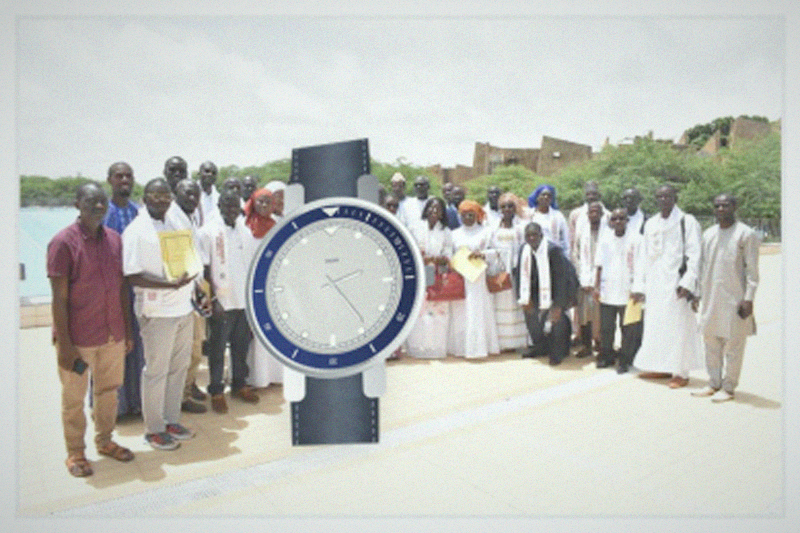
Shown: 2:24
